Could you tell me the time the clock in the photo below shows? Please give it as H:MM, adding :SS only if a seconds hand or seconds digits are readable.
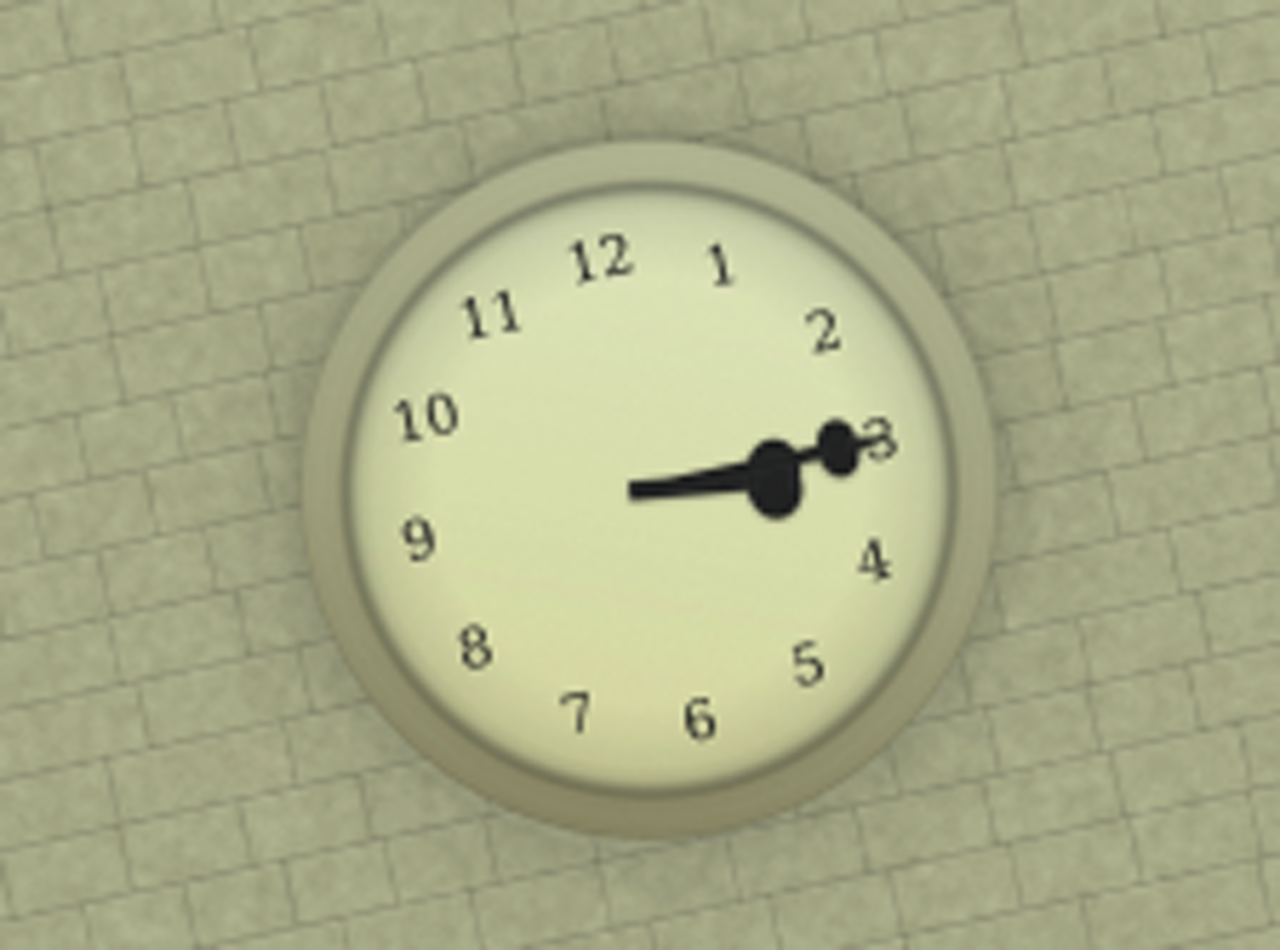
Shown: 3:15
